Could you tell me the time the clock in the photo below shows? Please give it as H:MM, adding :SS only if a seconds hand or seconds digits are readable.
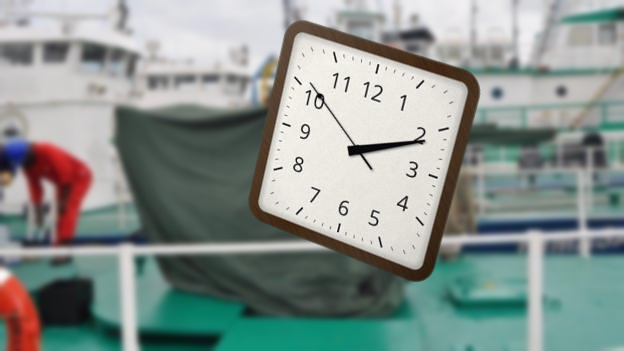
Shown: 2:10:51
